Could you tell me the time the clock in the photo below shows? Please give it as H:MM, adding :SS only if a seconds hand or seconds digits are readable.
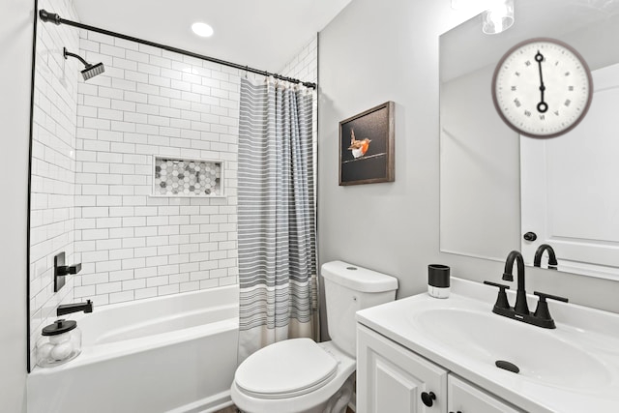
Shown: 5:59
